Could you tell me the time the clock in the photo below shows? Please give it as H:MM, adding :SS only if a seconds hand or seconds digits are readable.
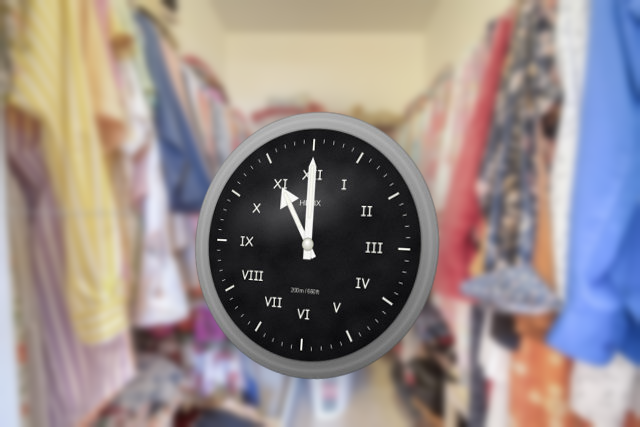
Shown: 11:00
